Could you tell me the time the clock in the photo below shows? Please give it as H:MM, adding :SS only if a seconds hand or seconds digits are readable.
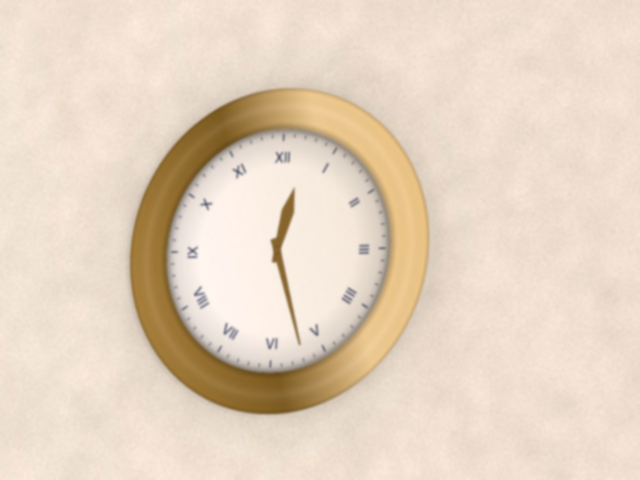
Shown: 12:27
